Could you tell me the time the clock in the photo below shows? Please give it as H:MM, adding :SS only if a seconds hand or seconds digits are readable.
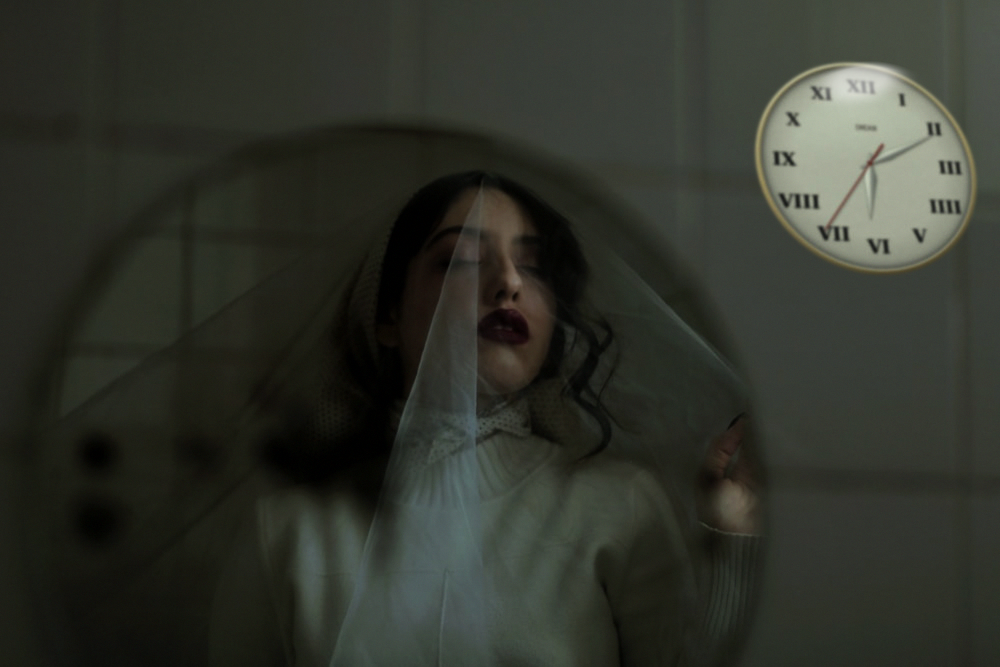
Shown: 6:10:36
